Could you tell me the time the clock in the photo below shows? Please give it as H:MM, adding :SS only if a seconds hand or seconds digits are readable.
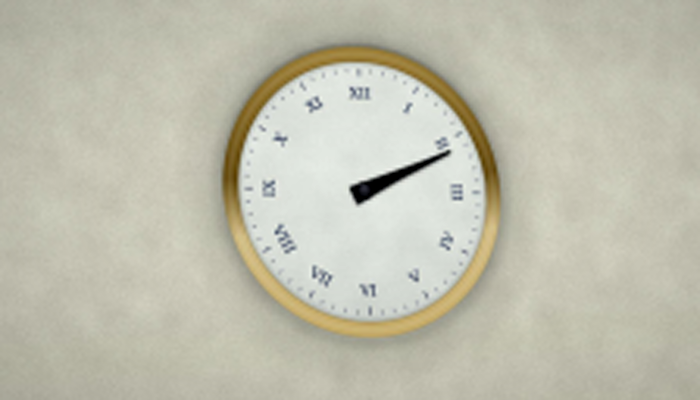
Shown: 2:11
